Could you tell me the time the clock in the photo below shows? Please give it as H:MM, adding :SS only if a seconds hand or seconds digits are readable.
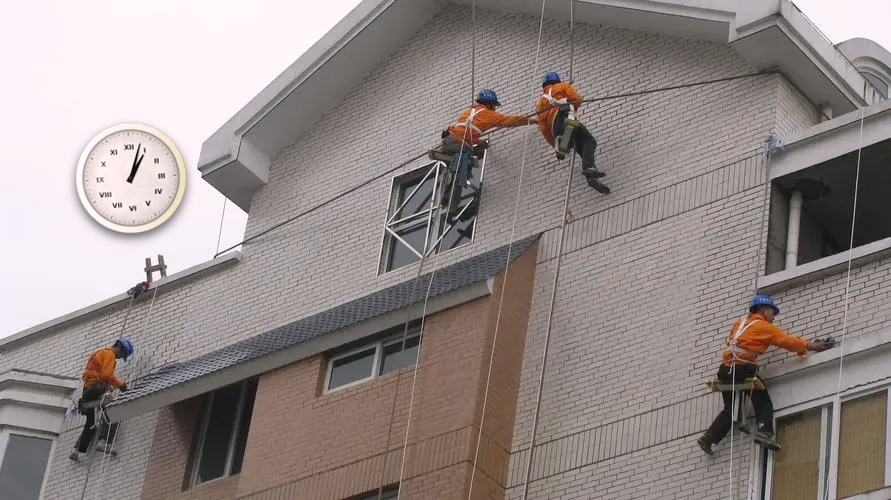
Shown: 1:03
